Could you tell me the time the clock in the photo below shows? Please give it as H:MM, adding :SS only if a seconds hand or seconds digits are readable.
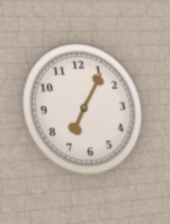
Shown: 7:06
